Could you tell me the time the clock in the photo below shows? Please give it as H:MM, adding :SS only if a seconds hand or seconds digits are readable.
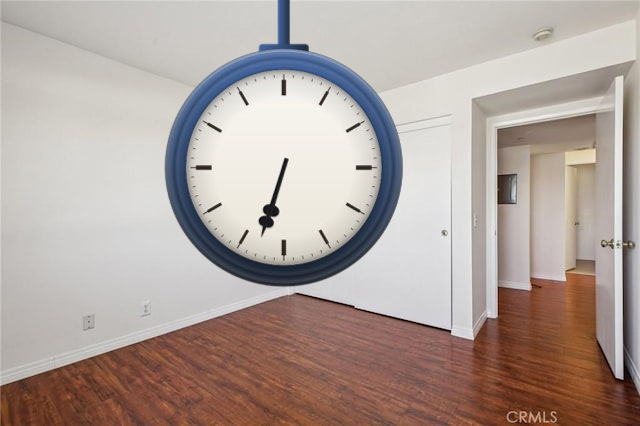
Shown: 6:33
